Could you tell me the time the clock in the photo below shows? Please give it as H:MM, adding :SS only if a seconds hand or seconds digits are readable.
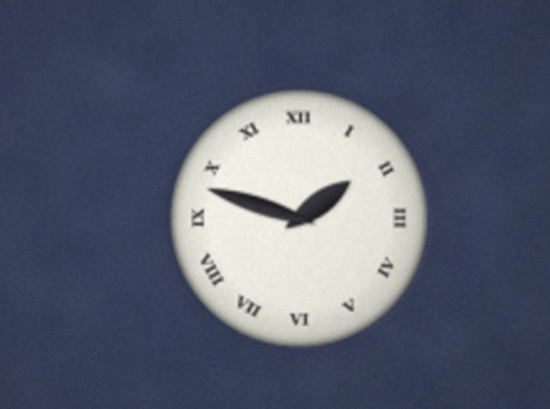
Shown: 1:48
